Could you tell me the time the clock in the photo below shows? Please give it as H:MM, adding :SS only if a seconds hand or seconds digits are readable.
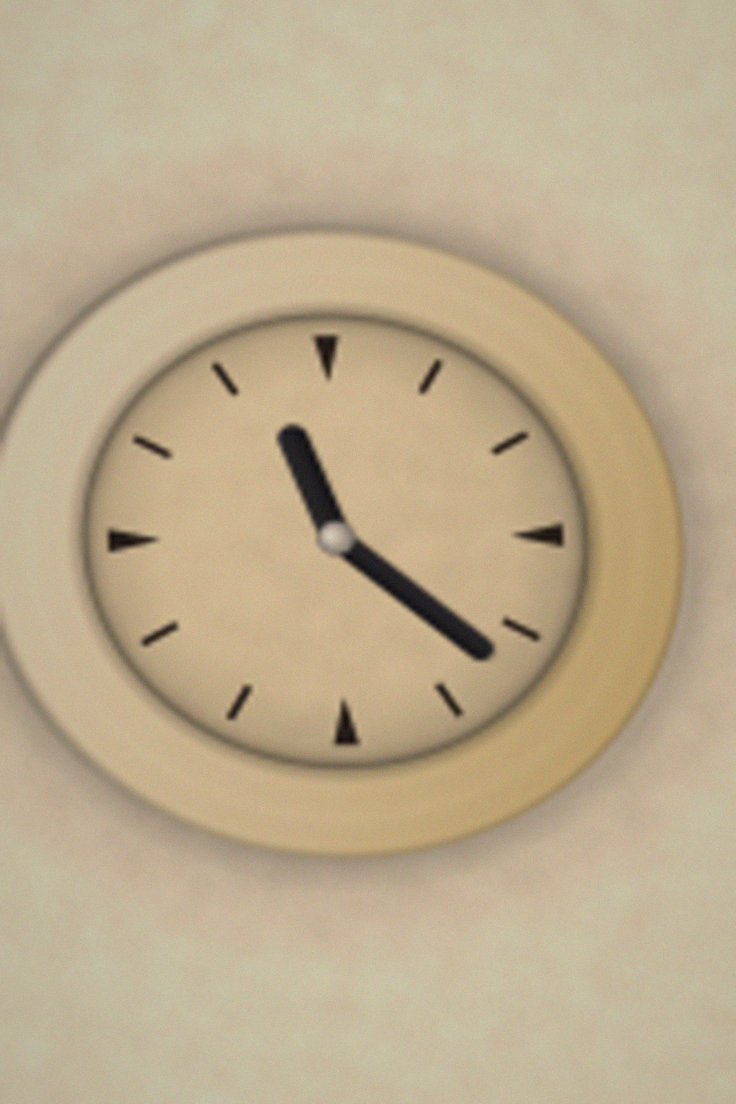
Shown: 11:22
